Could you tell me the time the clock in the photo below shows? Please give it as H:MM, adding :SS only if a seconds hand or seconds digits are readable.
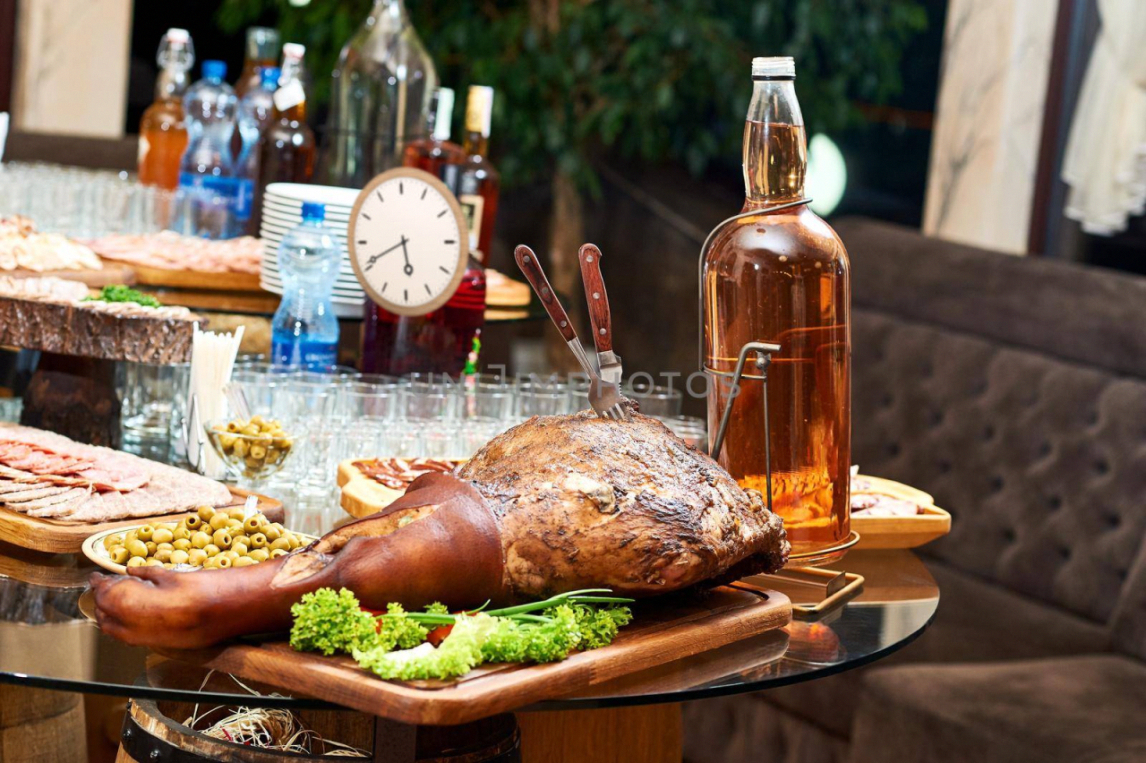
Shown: 5:41
